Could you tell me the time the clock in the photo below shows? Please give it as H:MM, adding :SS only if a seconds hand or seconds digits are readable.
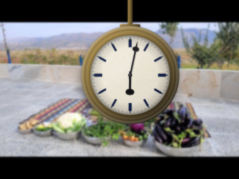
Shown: 6:02
